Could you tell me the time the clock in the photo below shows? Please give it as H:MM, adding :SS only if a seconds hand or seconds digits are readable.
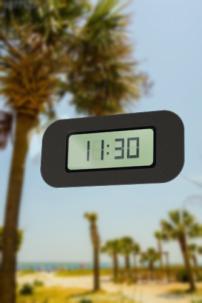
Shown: 11:30
